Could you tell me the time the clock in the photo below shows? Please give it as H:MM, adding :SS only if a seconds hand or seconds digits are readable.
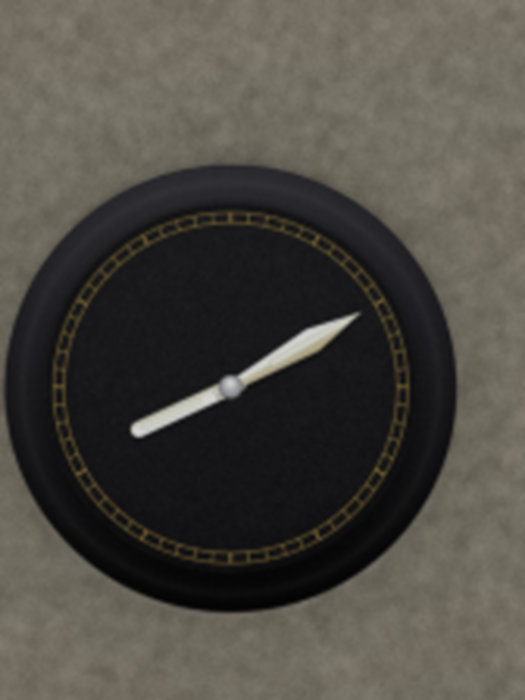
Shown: 8:10
